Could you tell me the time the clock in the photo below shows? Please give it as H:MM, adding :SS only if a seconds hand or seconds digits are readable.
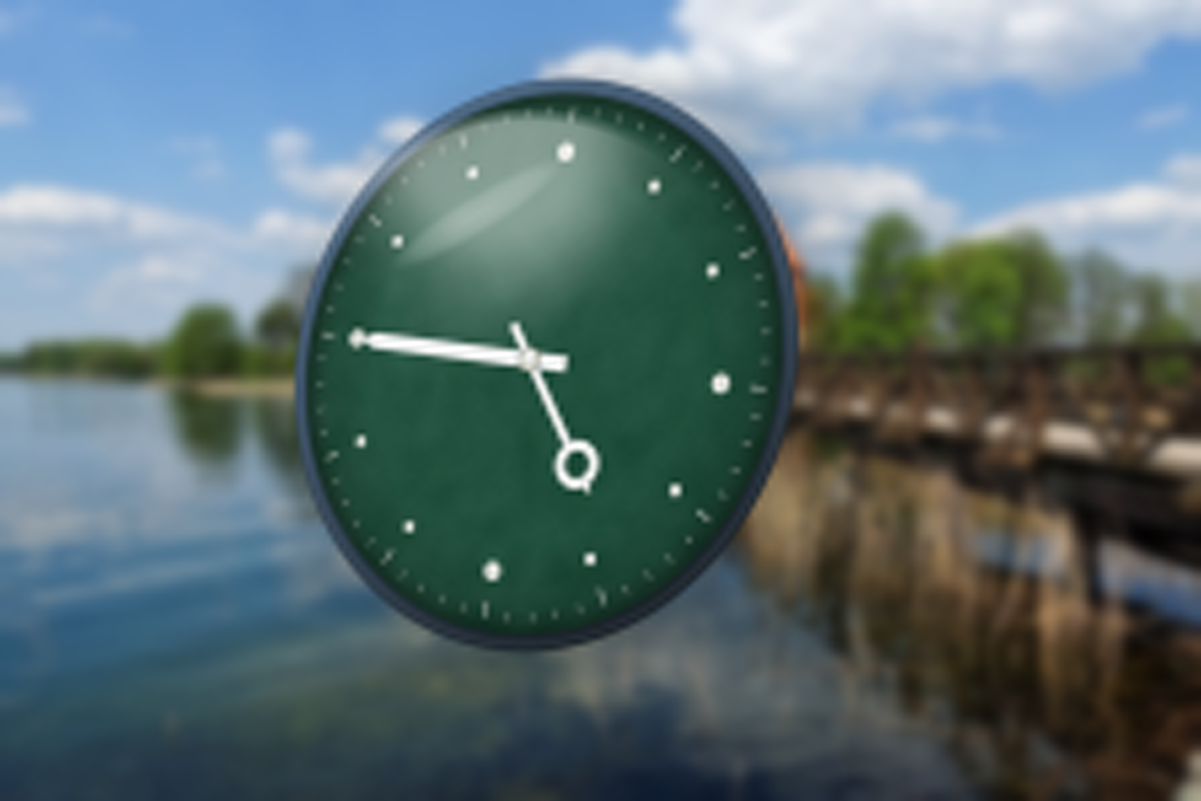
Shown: 4:45
